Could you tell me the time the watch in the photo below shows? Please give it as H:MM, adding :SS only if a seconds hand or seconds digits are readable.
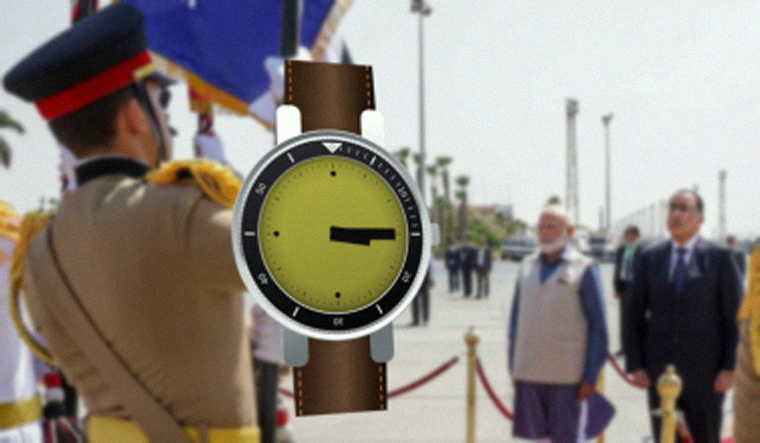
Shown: 3:15
